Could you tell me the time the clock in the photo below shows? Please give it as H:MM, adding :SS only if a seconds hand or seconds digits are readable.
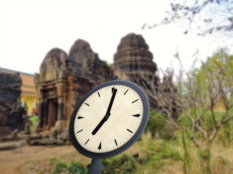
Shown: 7:01
